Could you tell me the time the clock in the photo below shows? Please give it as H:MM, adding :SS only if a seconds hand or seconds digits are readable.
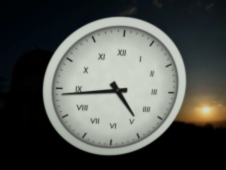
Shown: 4:44
